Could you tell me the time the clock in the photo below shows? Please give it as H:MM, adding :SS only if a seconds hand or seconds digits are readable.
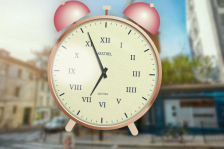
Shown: 6:56
